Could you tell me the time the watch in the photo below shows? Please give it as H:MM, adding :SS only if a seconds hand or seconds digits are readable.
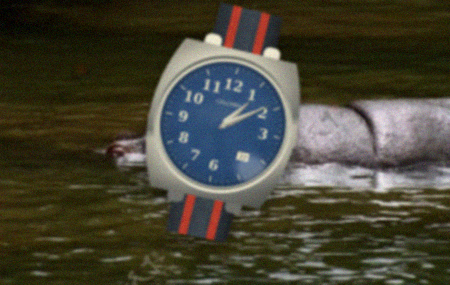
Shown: 1:09
